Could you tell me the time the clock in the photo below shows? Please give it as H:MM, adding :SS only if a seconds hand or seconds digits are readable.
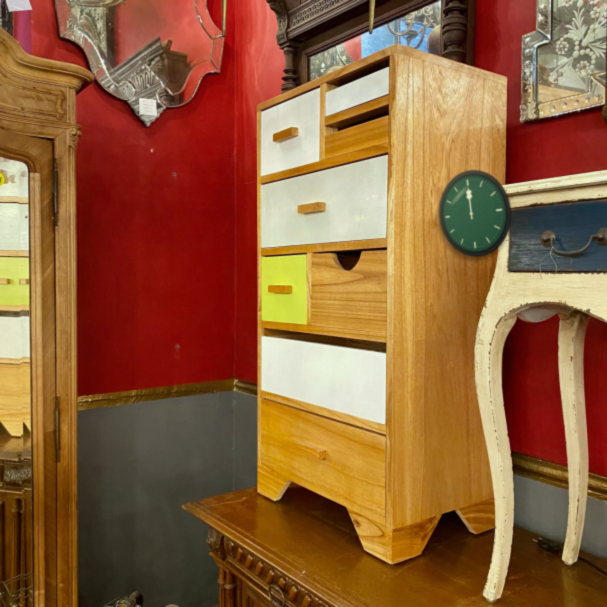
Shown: 12:00
